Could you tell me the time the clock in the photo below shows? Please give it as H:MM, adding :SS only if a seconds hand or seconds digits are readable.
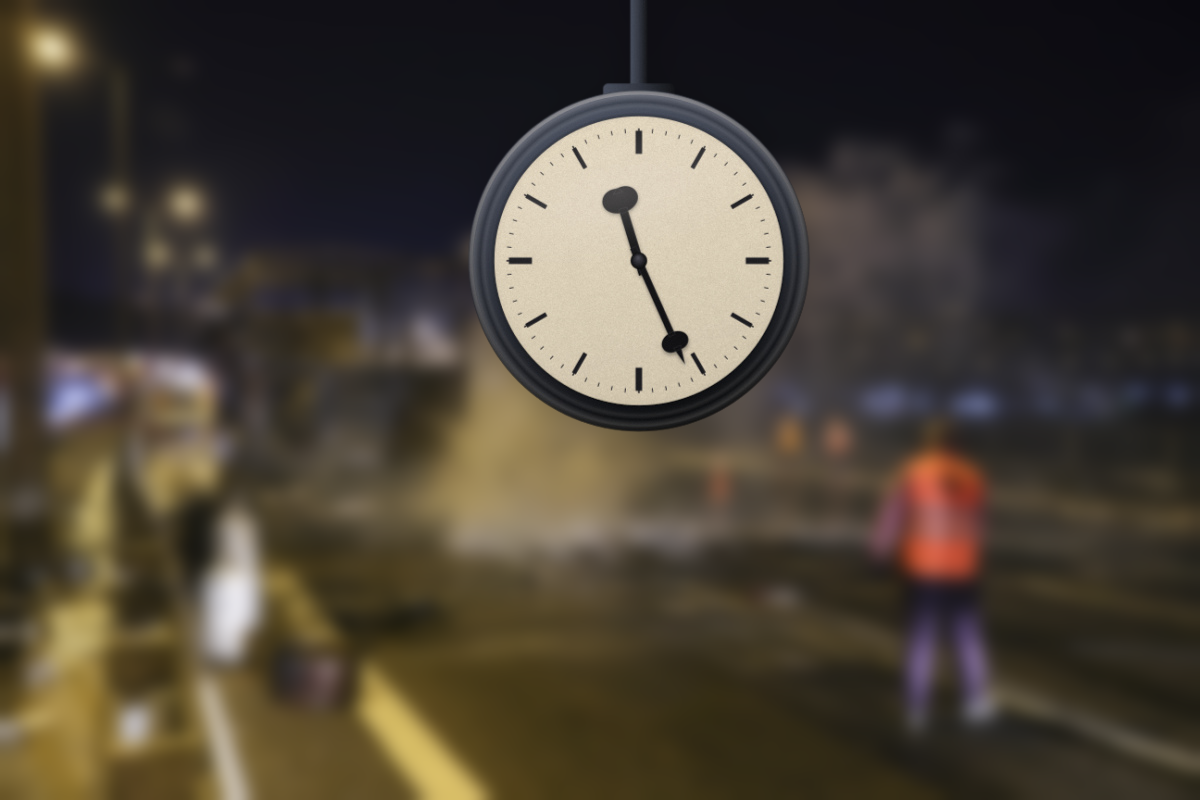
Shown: 11:26
